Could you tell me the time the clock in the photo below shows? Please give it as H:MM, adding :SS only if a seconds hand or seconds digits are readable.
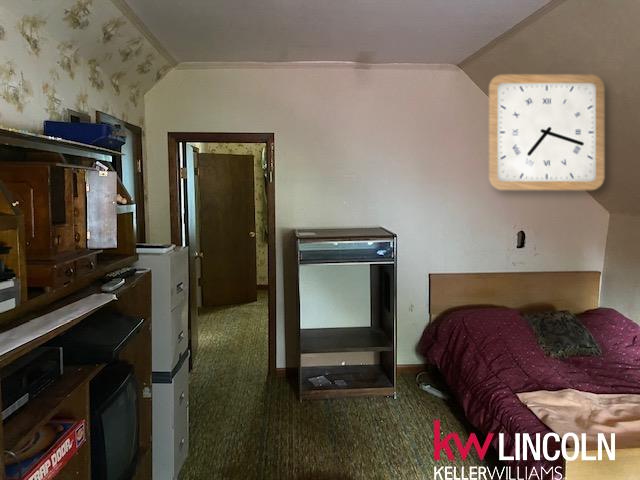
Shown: 7:18
